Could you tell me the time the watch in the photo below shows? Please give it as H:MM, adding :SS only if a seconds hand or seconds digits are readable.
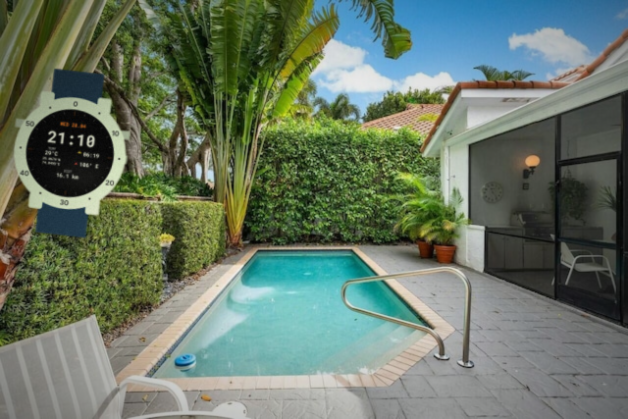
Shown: 21:10
